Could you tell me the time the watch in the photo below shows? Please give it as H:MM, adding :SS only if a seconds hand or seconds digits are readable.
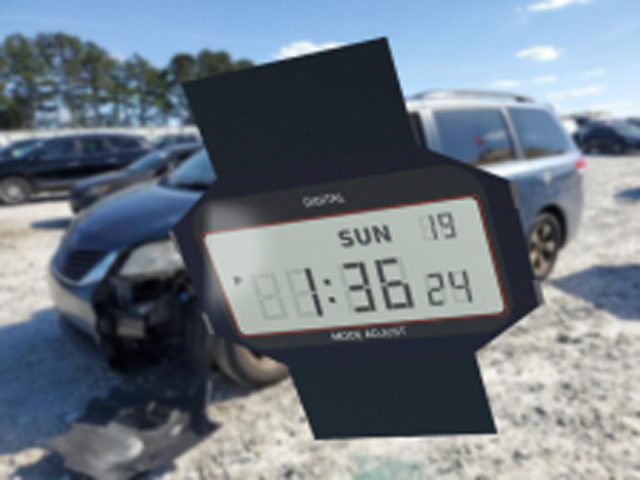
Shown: 1:36:24
